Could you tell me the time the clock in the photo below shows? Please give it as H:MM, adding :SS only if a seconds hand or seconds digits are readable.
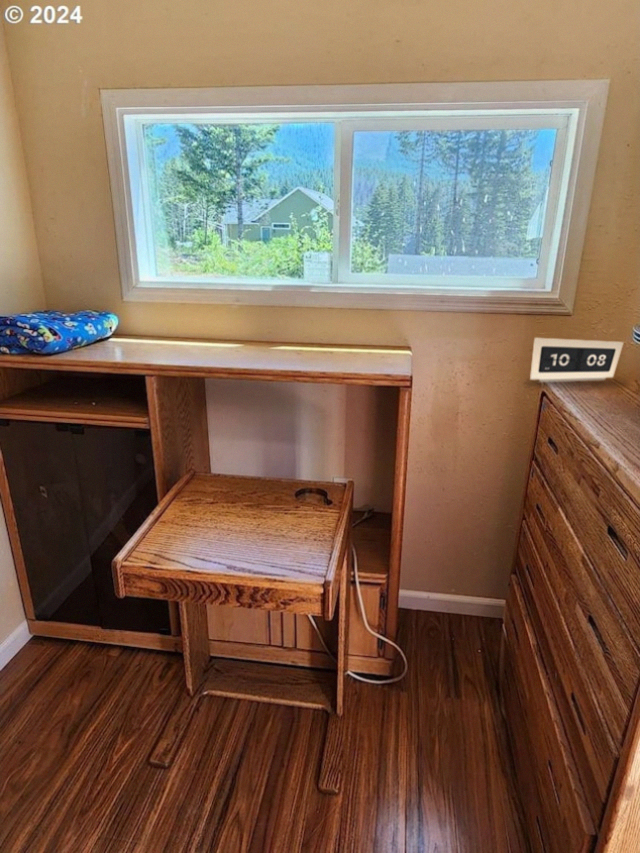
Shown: 10:08
